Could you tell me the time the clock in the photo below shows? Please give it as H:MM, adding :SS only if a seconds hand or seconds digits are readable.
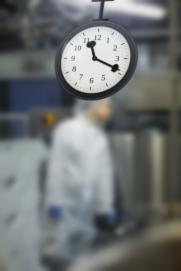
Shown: 11:19
